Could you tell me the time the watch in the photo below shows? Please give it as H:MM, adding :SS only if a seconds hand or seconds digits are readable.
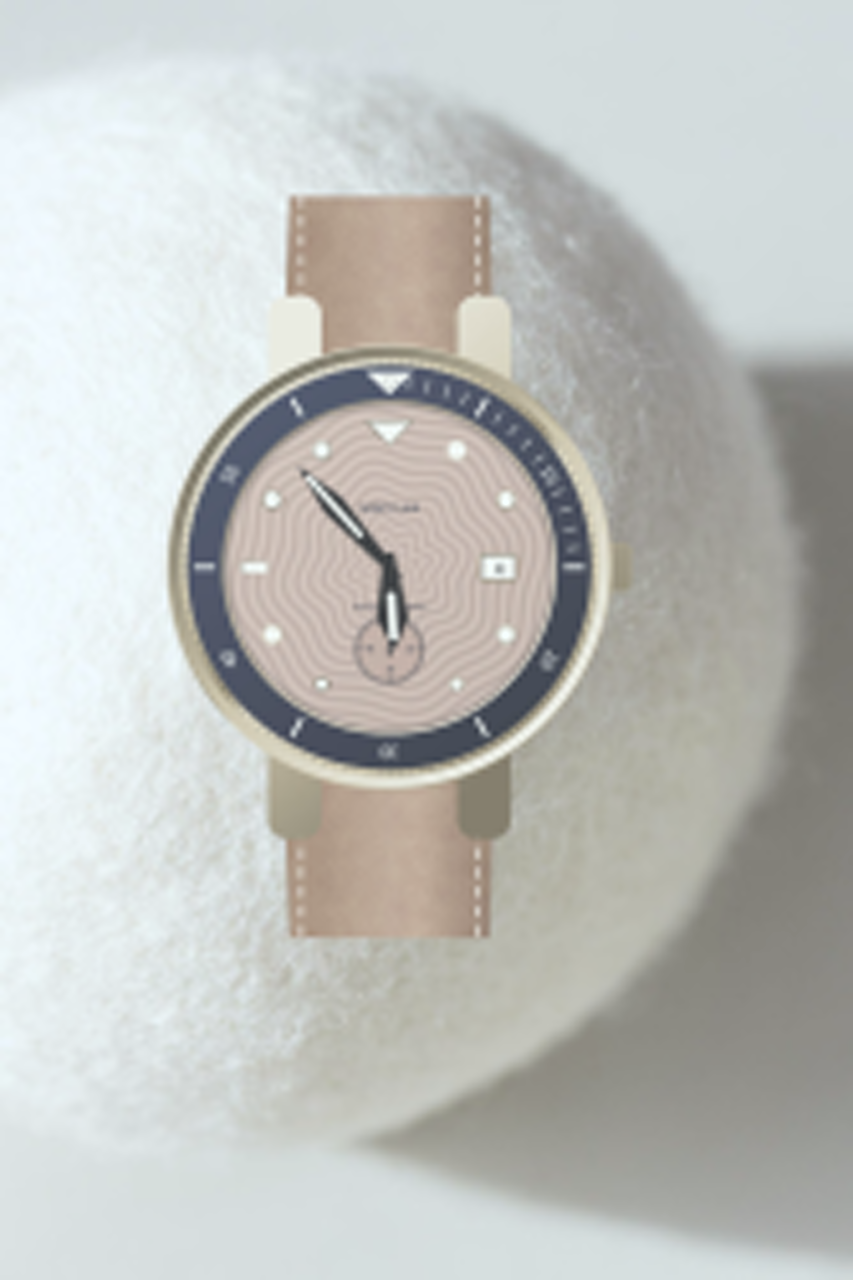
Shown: 5:53
